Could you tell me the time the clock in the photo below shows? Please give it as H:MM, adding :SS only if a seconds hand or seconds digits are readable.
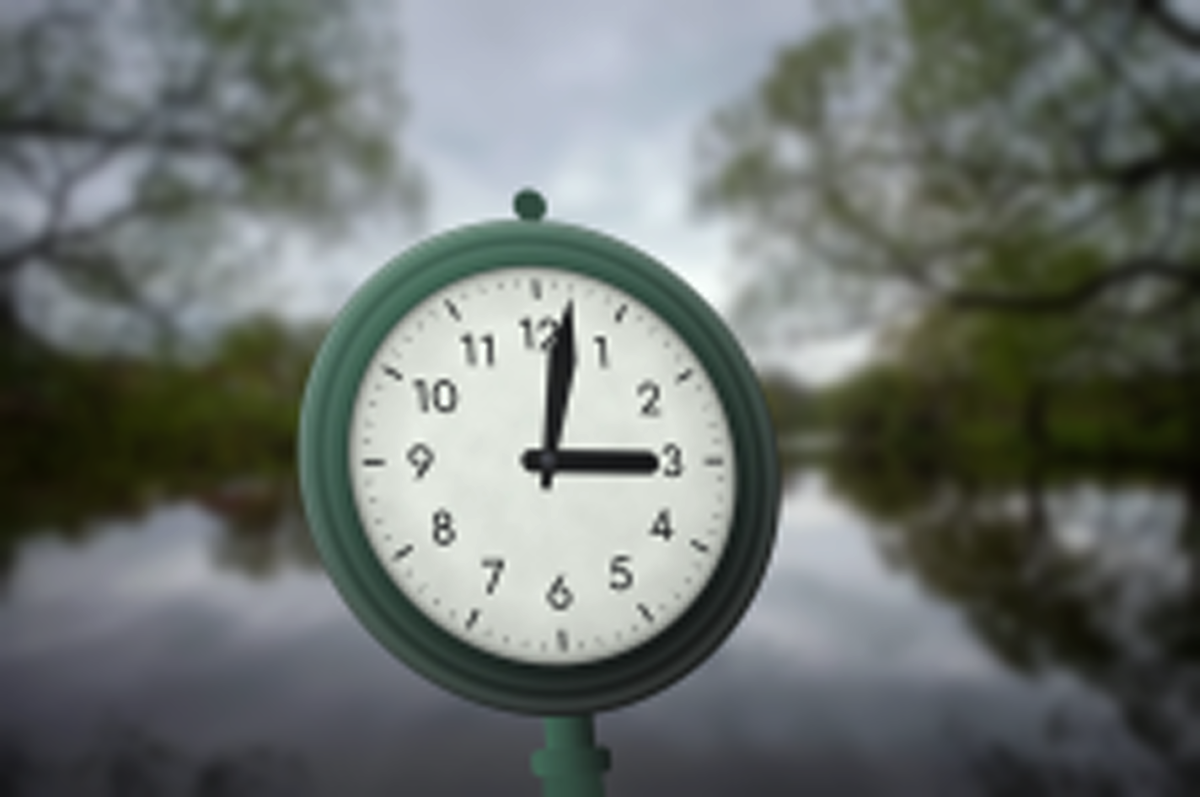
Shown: 3:02
